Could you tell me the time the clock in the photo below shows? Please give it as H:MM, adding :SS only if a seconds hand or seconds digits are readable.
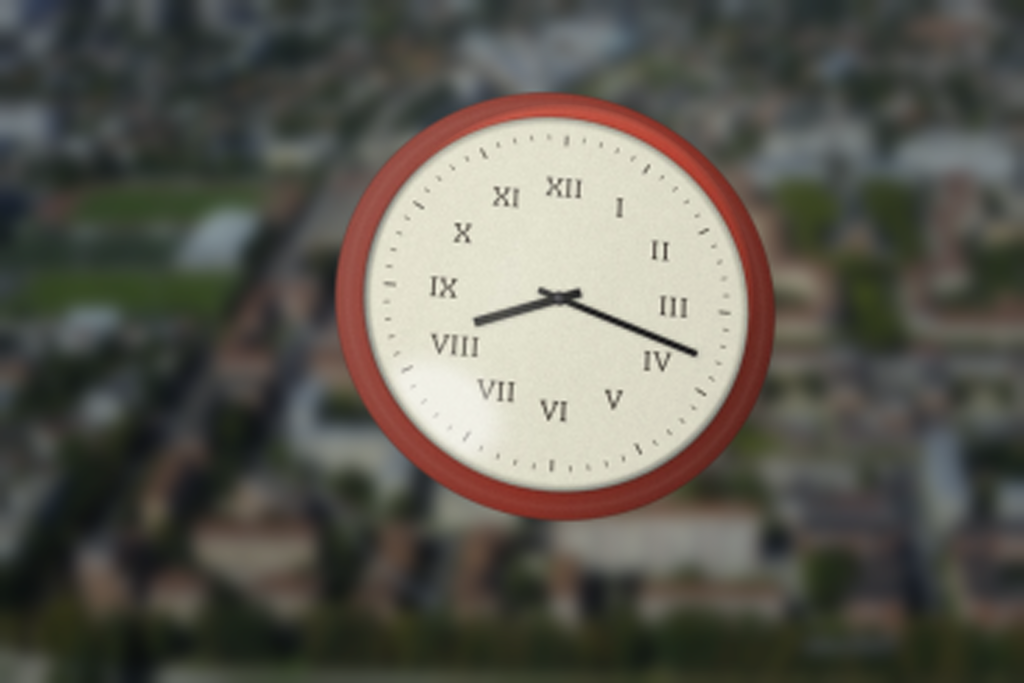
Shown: 8:18
